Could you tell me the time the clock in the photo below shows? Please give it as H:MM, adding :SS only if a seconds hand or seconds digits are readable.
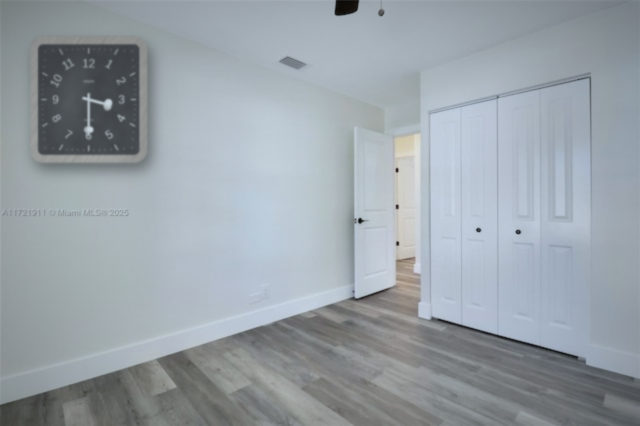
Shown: 3:30
